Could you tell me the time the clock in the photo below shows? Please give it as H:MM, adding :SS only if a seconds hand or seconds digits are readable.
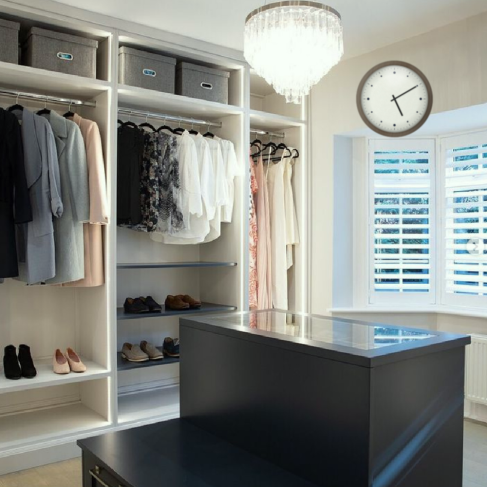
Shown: 5:10
